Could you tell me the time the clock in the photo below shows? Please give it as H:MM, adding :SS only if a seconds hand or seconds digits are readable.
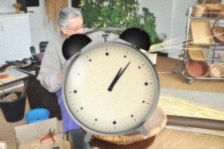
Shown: 1:07
